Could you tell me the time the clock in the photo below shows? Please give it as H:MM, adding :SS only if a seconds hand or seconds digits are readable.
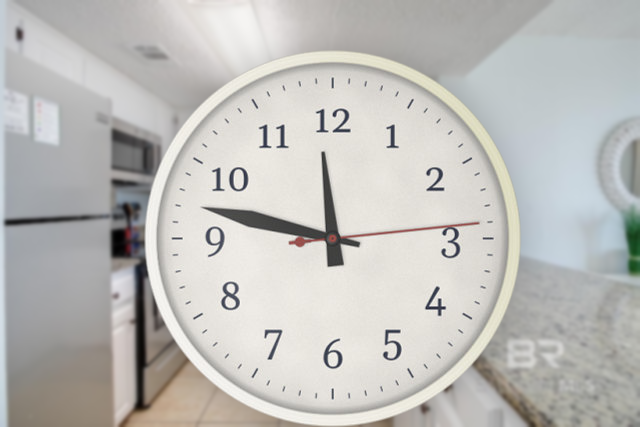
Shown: 11:47:14
